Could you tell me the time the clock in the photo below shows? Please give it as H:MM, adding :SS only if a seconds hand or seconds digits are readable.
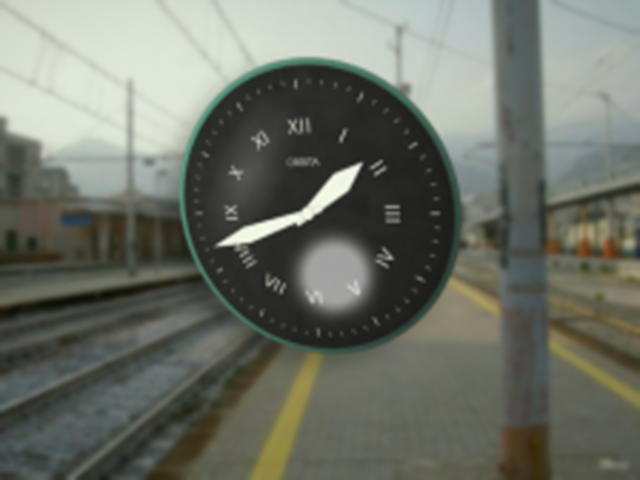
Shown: 1:42
